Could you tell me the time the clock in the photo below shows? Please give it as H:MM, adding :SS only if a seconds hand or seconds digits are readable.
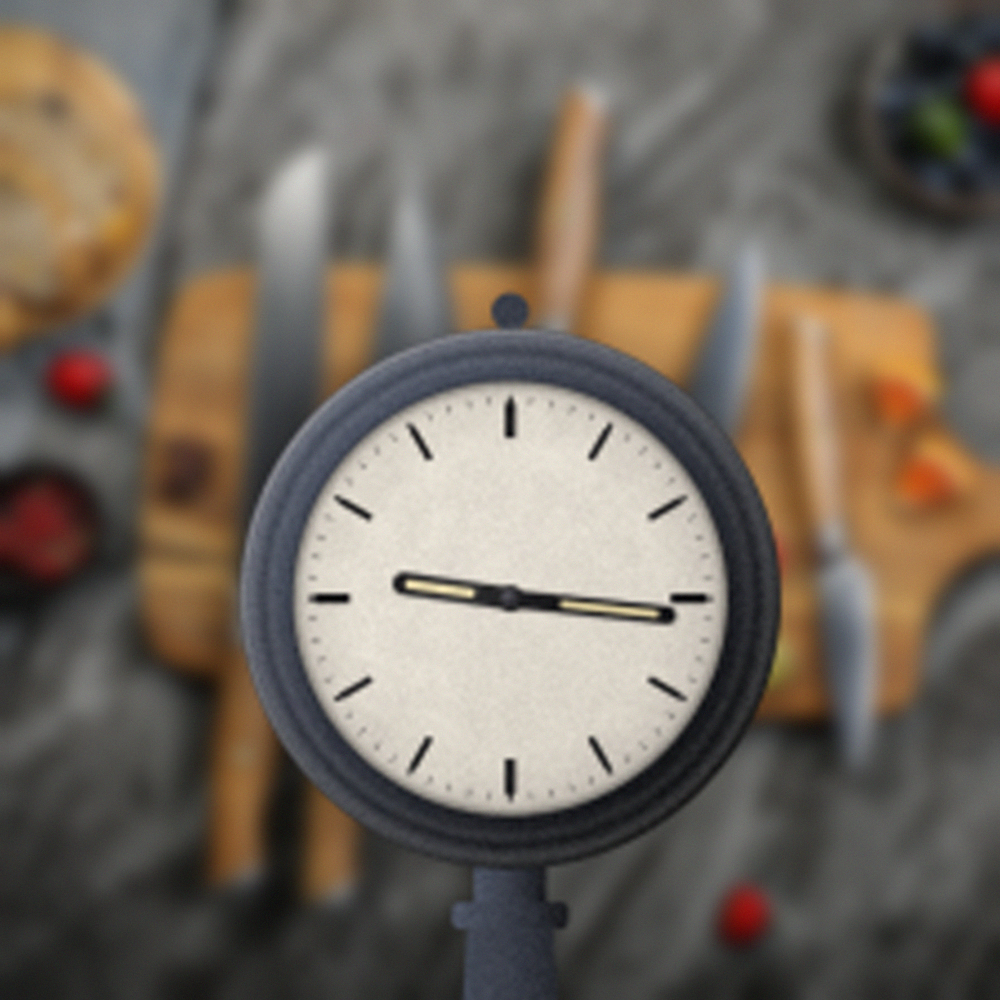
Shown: 9:16
